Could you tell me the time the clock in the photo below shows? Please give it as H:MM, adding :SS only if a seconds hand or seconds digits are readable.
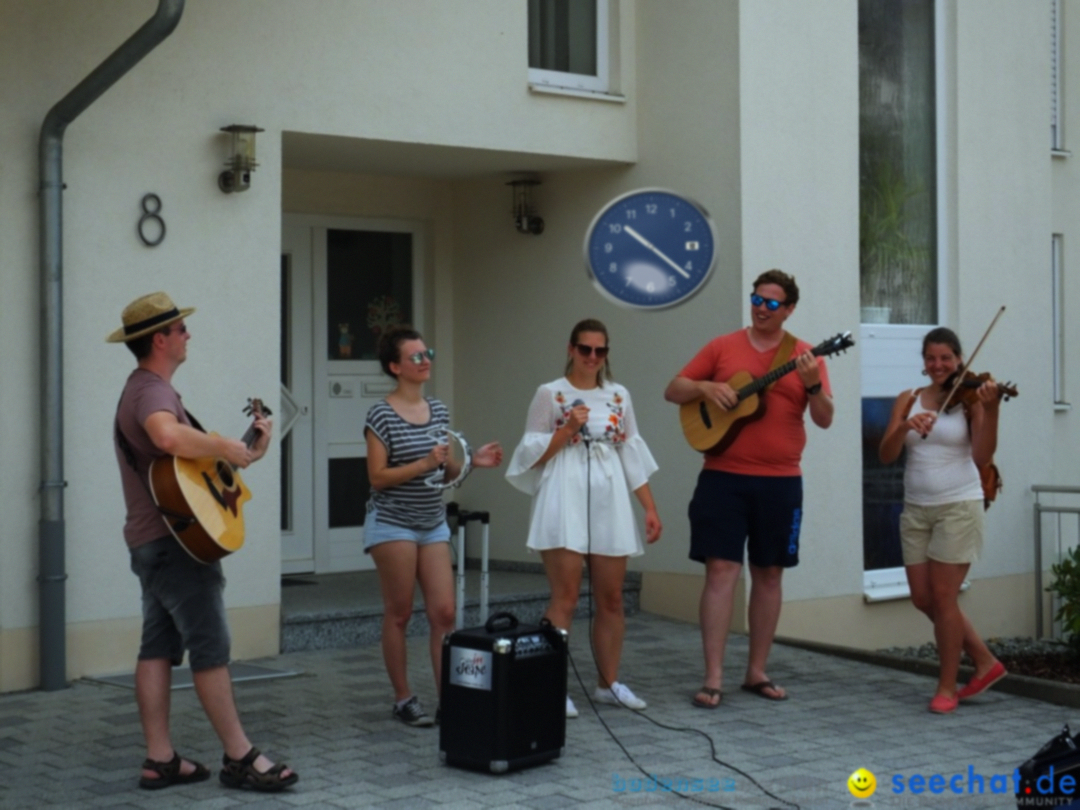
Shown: 10:22
